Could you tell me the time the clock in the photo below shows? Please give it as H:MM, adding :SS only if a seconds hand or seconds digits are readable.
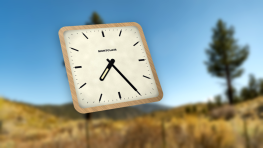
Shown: 7:25
